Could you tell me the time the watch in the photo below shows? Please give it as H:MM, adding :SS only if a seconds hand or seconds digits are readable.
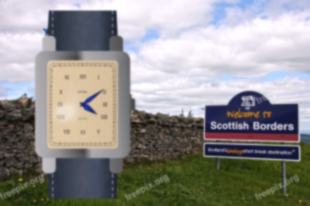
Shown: 4:09
